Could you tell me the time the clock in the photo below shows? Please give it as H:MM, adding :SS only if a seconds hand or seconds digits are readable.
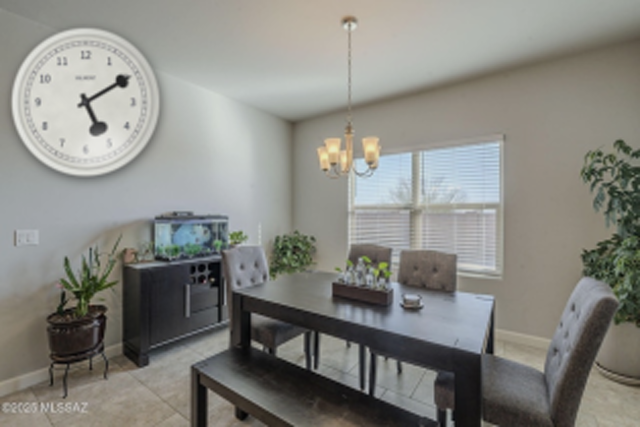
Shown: 5:10
